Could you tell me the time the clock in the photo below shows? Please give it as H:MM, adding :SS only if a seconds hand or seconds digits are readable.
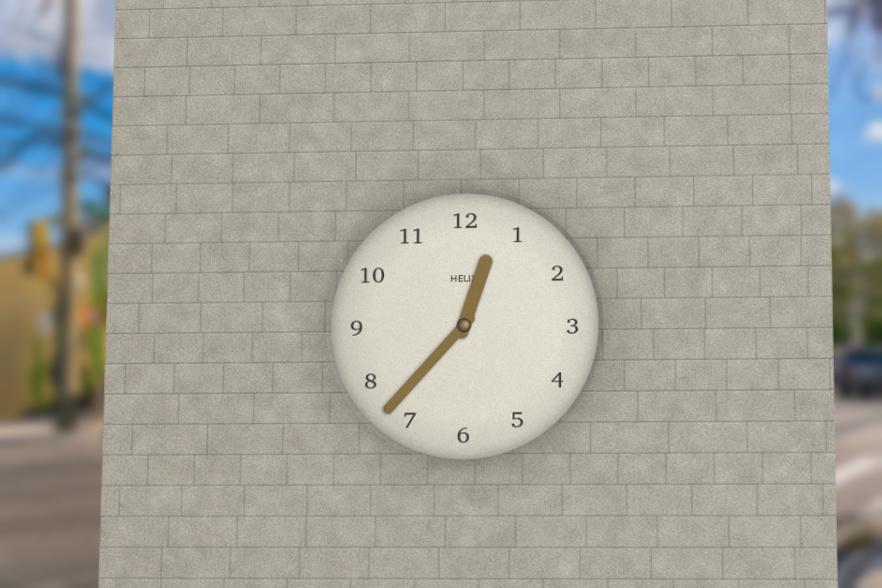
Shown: 12:37
